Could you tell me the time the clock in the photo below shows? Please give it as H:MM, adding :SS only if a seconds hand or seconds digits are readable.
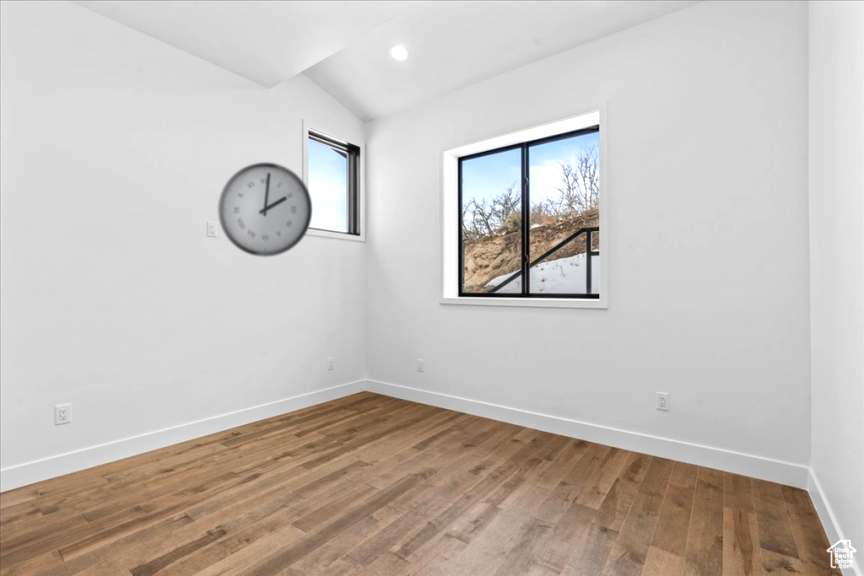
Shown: 2:01
